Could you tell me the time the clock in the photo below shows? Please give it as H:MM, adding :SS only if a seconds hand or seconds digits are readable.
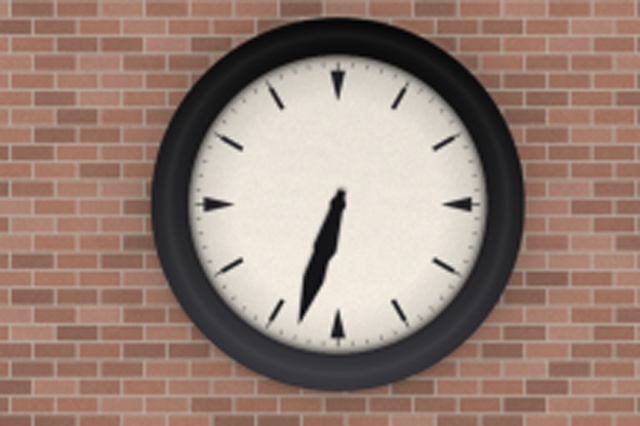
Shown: 6:33
